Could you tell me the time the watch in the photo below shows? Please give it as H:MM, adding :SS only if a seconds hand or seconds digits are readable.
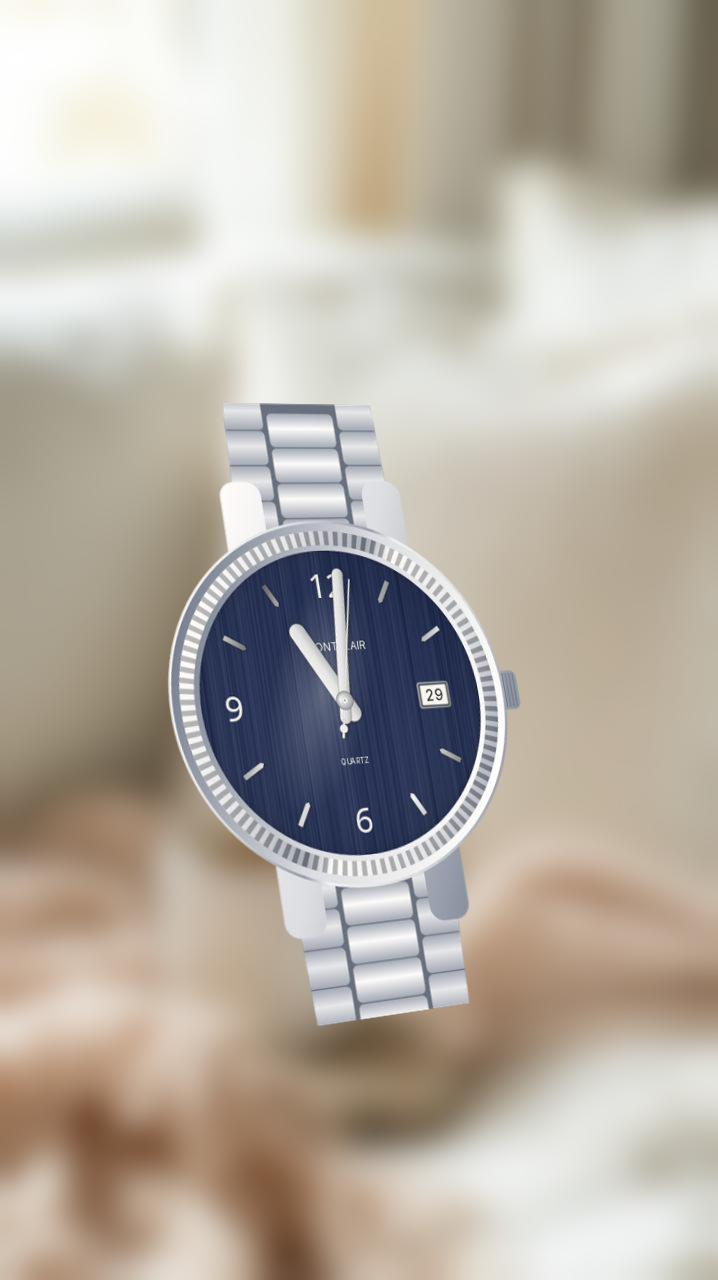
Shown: 11:01:02
